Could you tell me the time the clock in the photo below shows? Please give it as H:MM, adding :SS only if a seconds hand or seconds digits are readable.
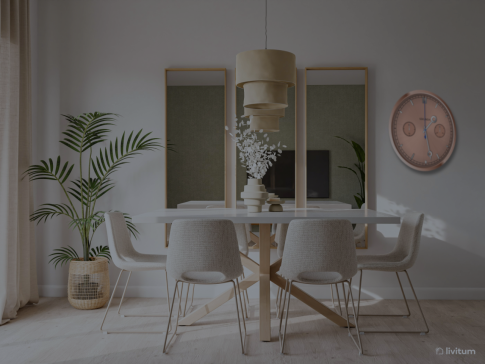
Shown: 1:28
